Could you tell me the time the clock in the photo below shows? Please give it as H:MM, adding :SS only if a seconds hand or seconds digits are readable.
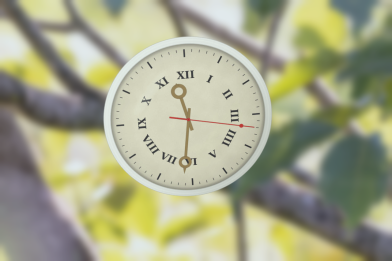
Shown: 11:31:17
